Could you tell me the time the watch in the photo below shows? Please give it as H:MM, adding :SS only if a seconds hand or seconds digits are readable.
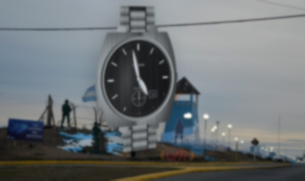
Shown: 4:58
